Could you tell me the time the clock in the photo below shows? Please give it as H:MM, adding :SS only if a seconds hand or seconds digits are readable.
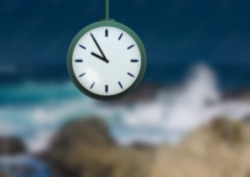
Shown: 9:55
